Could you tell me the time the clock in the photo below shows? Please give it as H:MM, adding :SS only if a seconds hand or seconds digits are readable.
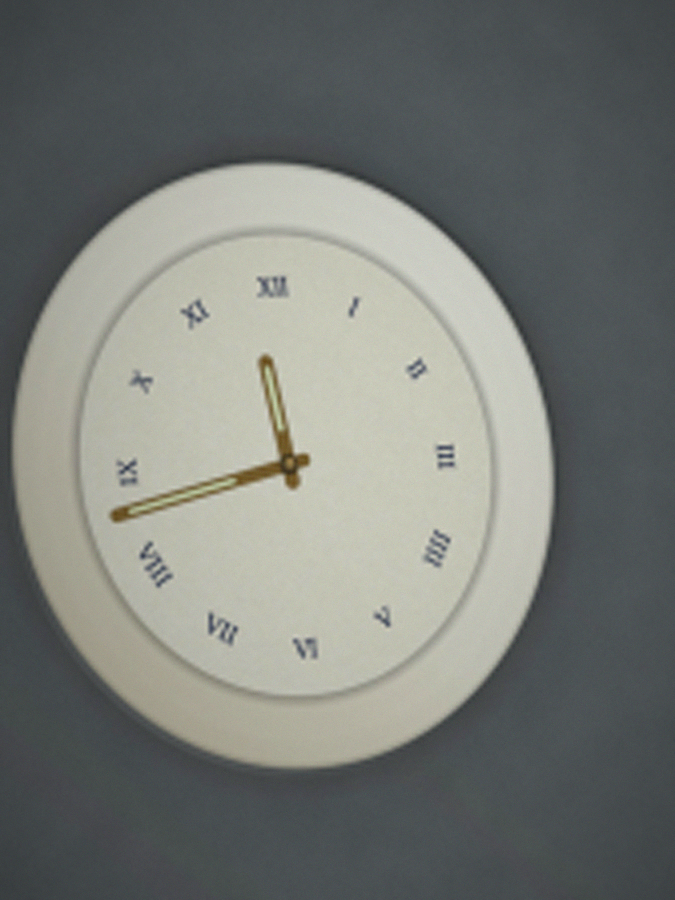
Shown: 11:43
